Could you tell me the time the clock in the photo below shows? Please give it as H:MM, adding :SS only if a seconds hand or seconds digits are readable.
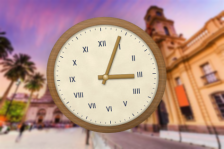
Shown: 3:04
